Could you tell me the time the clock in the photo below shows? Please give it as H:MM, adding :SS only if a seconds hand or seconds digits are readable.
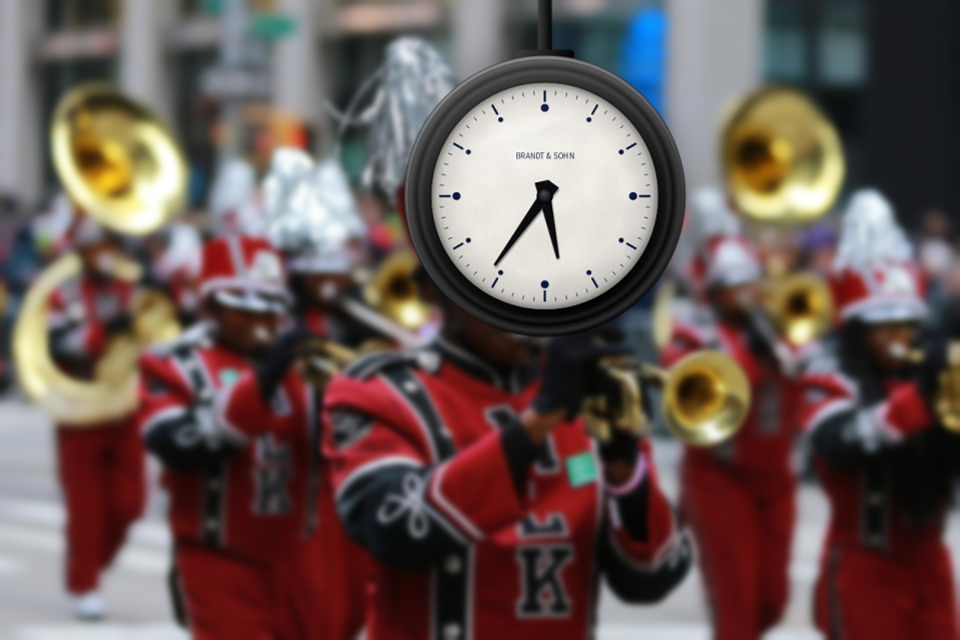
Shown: 5:36
